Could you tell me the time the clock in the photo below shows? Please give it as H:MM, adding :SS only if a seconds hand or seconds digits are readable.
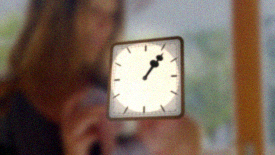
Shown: 1:06
